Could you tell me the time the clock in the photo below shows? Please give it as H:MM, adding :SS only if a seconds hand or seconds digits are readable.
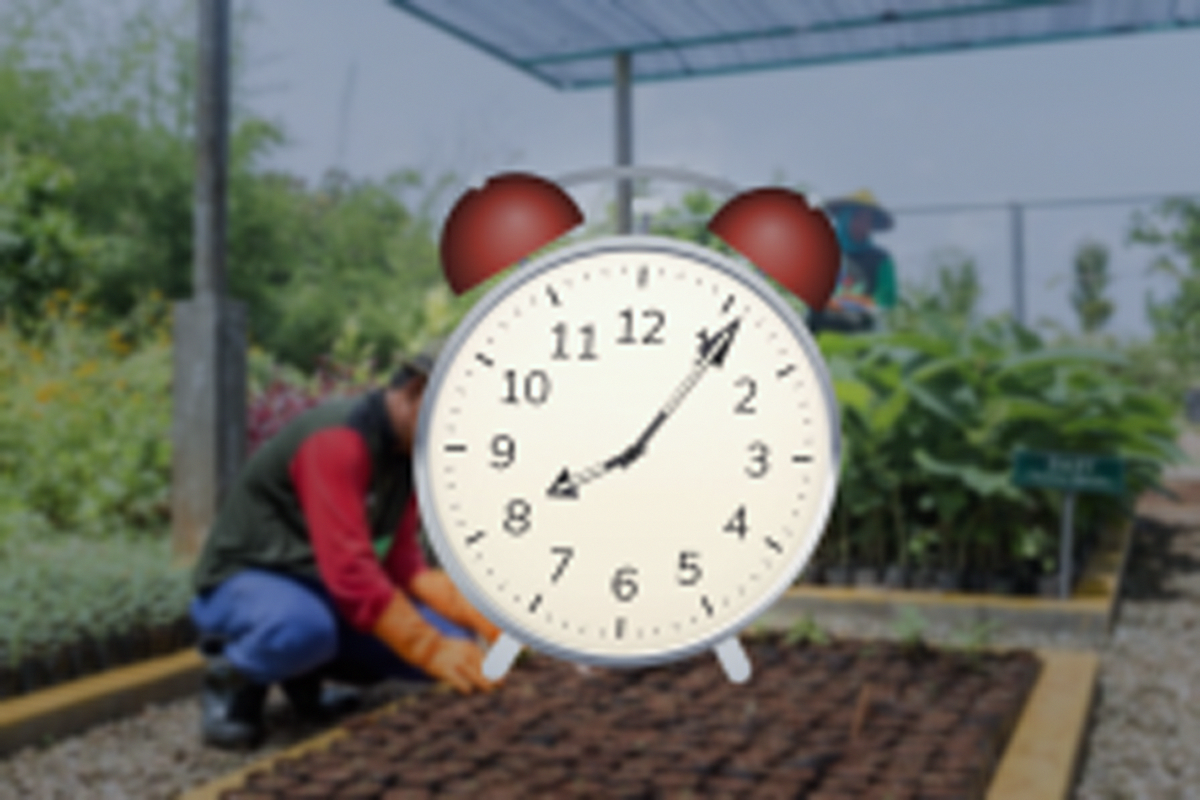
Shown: 8:06
